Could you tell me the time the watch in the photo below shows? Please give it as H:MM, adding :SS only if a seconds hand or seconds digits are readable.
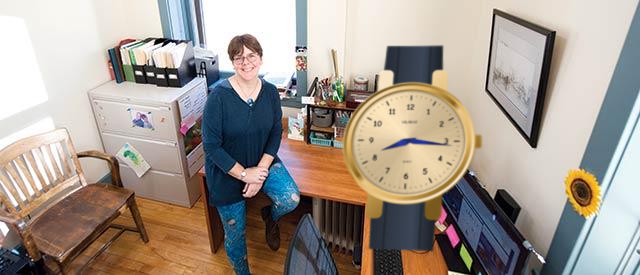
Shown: 8:16
